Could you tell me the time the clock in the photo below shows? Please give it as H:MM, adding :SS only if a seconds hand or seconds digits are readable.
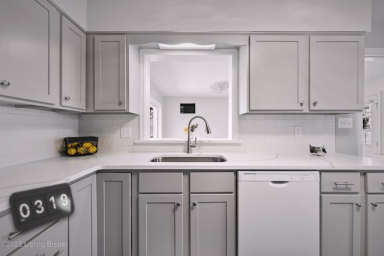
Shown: 3:19
